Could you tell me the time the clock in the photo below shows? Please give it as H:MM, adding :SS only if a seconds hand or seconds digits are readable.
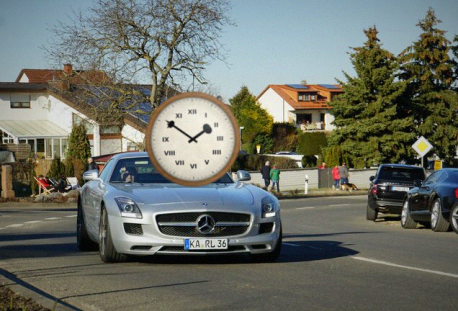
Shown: 1:51
